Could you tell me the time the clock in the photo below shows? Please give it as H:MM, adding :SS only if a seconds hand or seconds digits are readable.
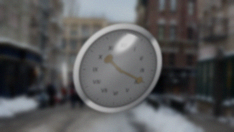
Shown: 10:19
